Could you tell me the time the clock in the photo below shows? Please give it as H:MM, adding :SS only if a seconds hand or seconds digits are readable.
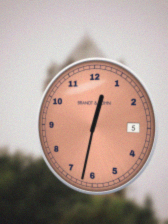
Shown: 12:32
